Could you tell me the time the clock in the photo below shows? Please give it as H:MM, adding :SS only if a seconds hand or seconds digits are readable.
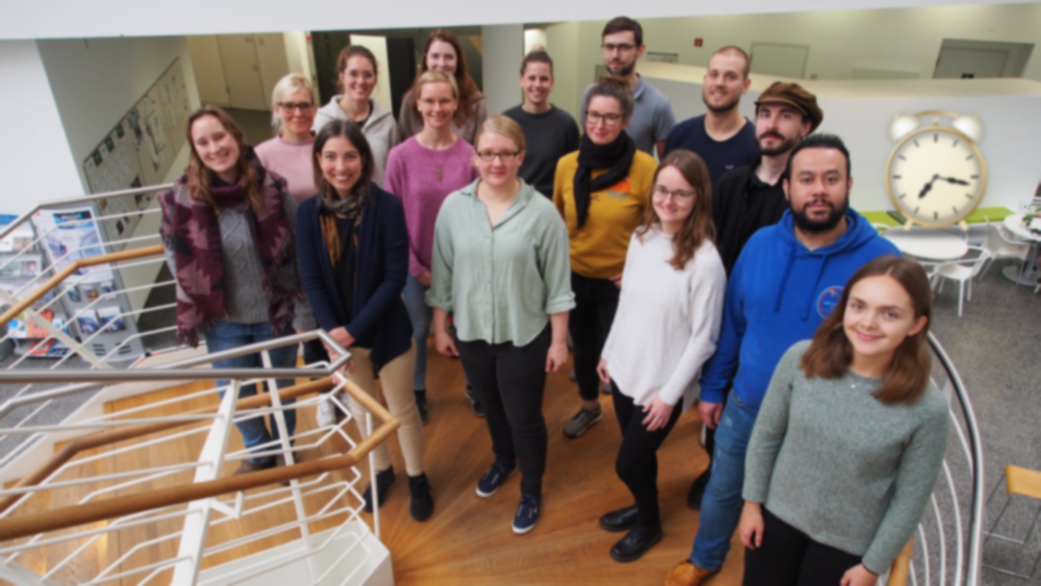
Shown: 7:17
